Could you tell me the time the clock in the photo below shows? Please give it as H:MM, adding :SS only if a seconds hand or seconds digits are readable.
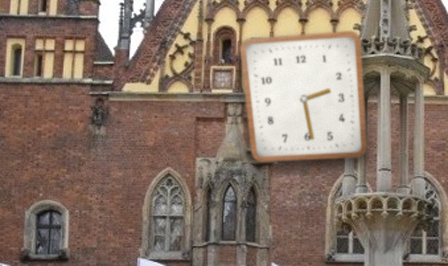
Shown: 2:29
